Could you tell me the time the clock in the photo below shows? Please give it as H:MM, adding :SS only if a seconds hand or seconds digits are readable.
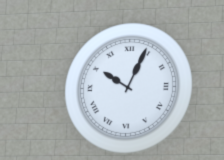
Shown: 10:04
